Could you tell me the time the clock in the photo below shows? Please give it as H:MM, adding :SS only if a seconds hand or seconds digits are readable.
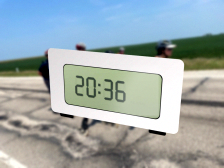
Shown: 20:36
